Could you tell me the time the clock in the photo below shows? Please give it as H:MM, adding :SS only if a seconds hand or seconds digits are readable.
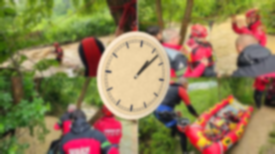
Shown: 1:07
